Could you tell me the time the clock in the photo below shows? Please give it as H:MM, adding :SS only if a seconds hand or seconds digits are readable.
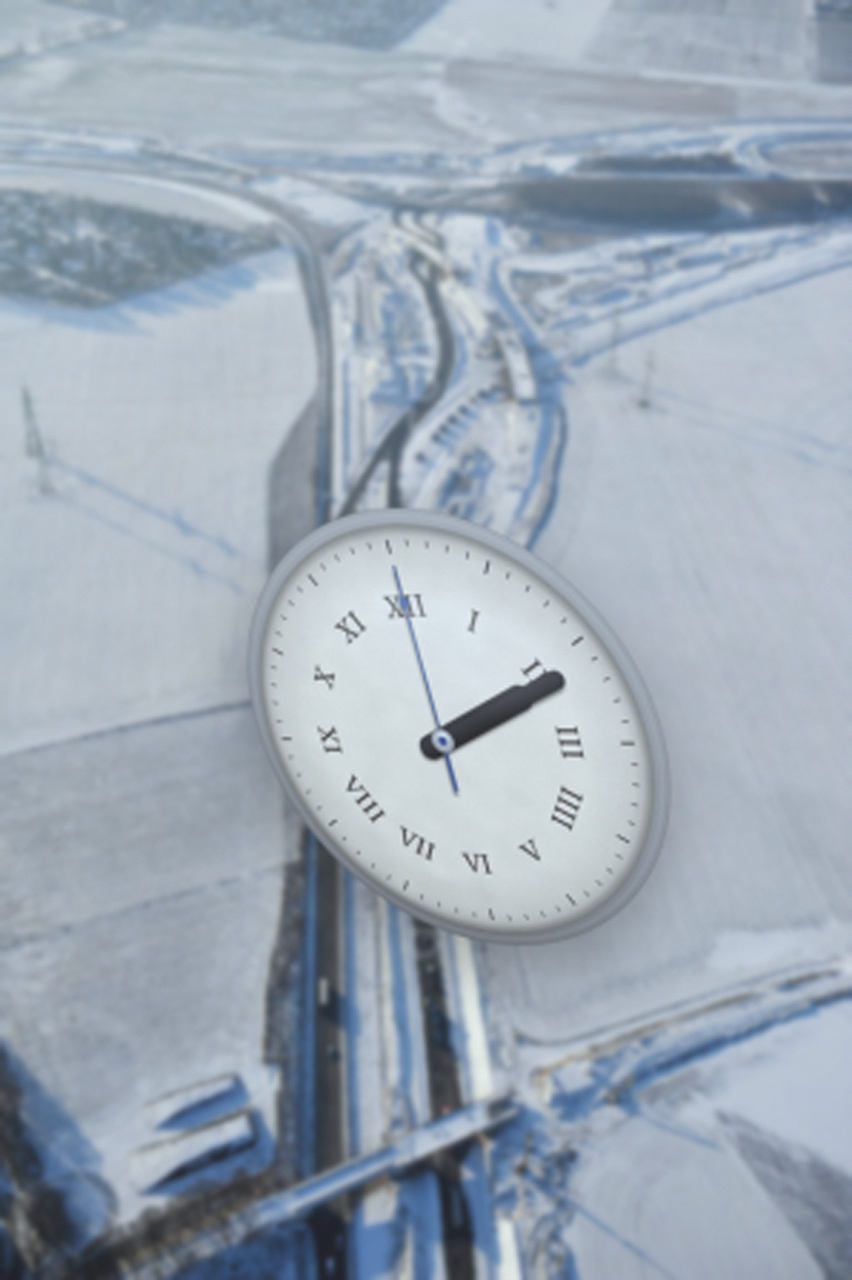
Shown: 2:11:00
